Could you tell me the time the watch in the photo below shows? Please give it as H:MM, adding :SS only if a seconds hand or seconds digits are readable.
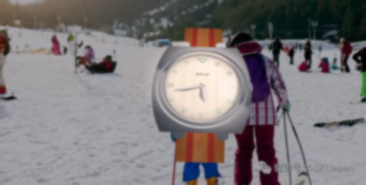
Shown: 5:43
